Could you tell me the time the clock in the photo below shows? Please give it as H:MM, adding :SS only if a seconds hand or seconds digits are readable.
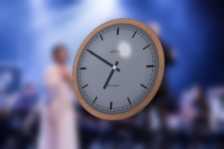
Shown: 6:50
